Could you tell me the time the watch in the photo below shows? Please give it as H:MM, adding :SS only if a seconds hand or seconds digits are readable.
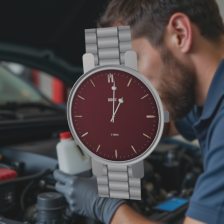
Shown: 1:01
